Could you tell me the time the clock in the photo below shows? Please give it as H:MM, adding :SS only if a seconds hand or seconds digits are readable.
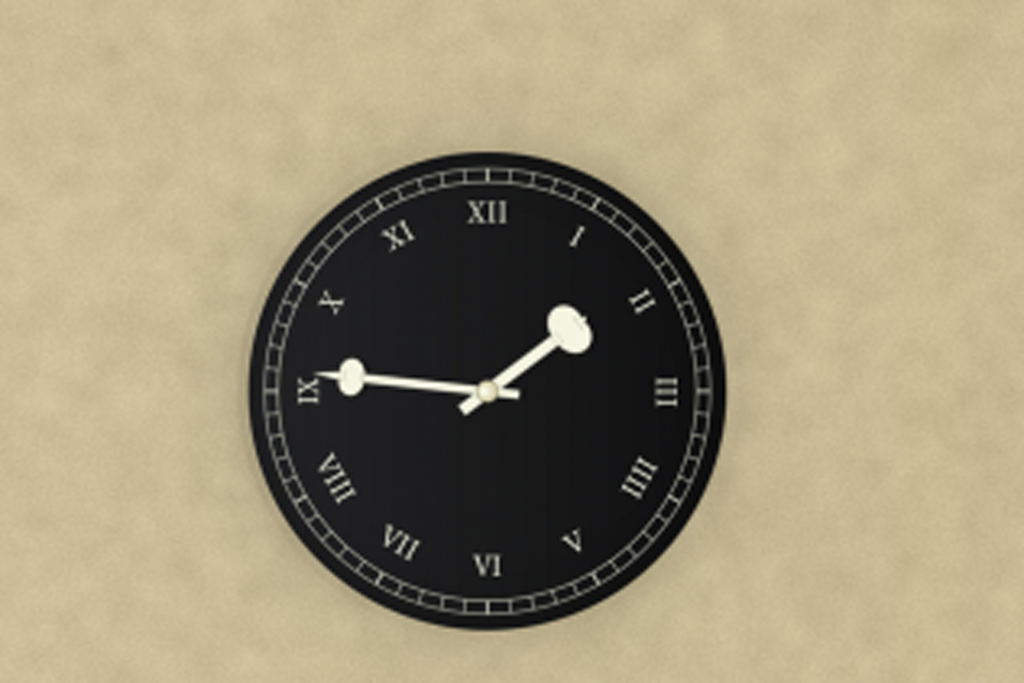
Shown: 1:46
